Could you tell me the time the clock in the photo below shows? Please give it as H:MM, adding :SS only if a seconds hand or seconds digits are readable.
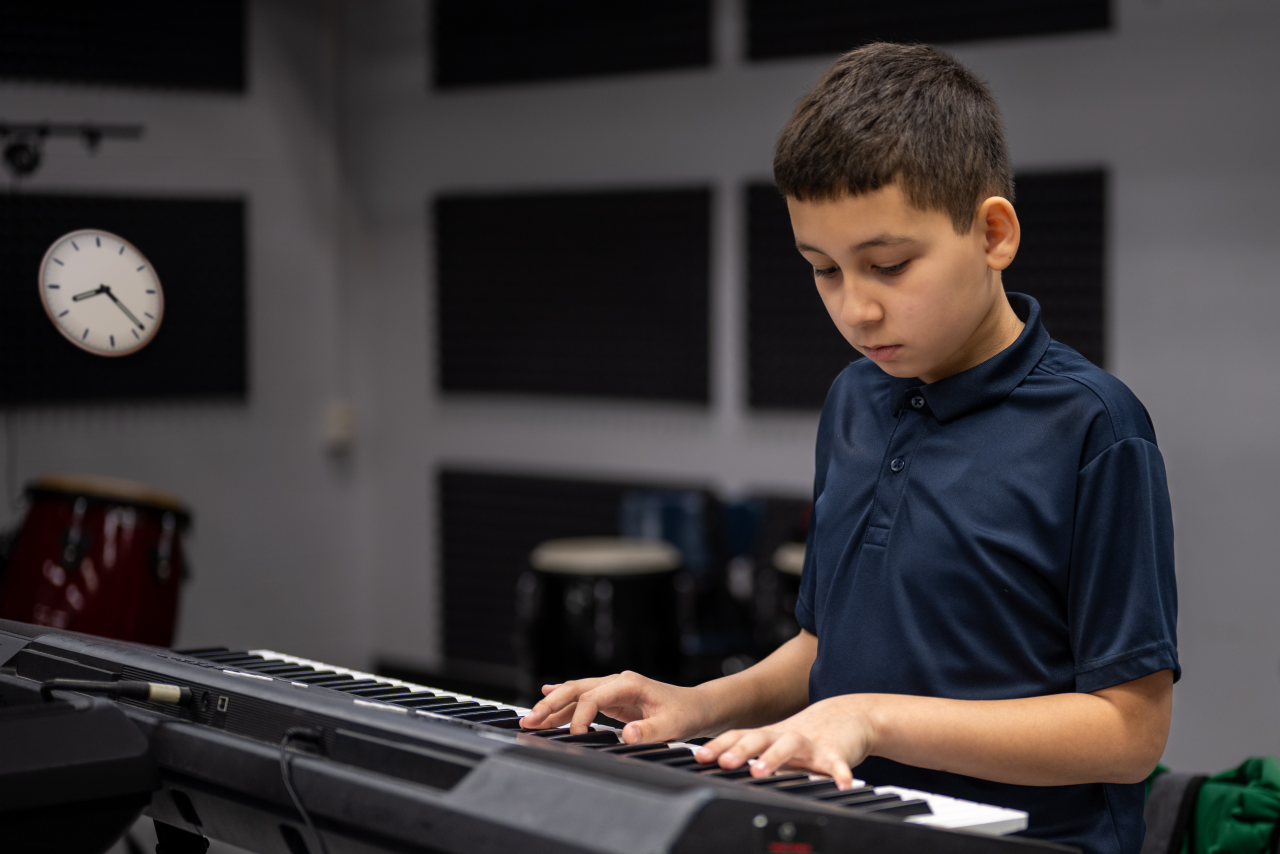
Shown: 8:23
